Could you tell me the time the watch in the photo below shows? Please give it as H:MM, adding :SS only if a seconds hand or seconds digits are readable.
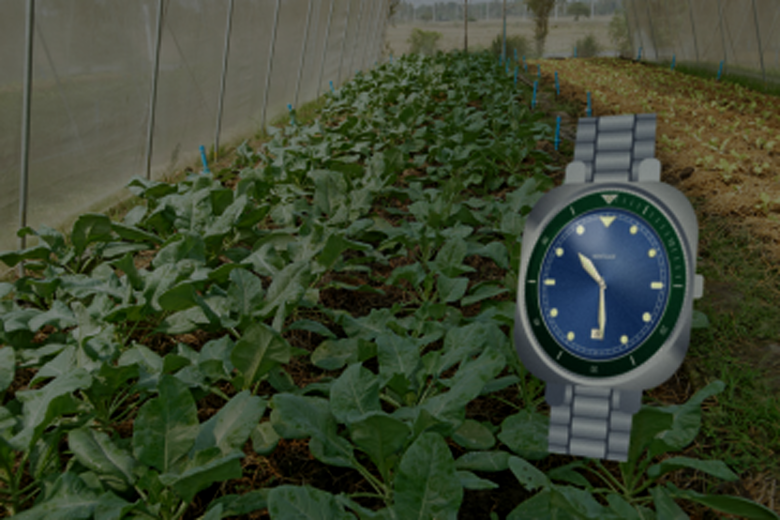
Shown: 10:29
